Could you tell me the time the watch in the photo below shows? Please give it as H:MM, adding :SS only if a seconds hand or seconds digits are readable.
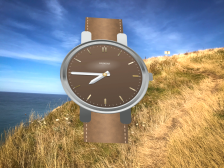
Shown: 7:45
